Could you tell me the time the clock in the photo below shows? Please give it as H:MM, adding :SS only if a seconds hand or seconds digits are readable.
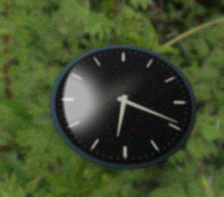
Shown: 6:19
